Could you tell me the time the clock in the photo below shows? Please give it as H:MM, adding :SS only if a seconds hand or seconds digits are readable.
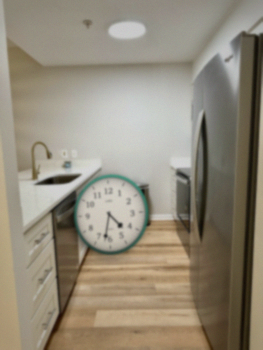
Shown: 4:32
